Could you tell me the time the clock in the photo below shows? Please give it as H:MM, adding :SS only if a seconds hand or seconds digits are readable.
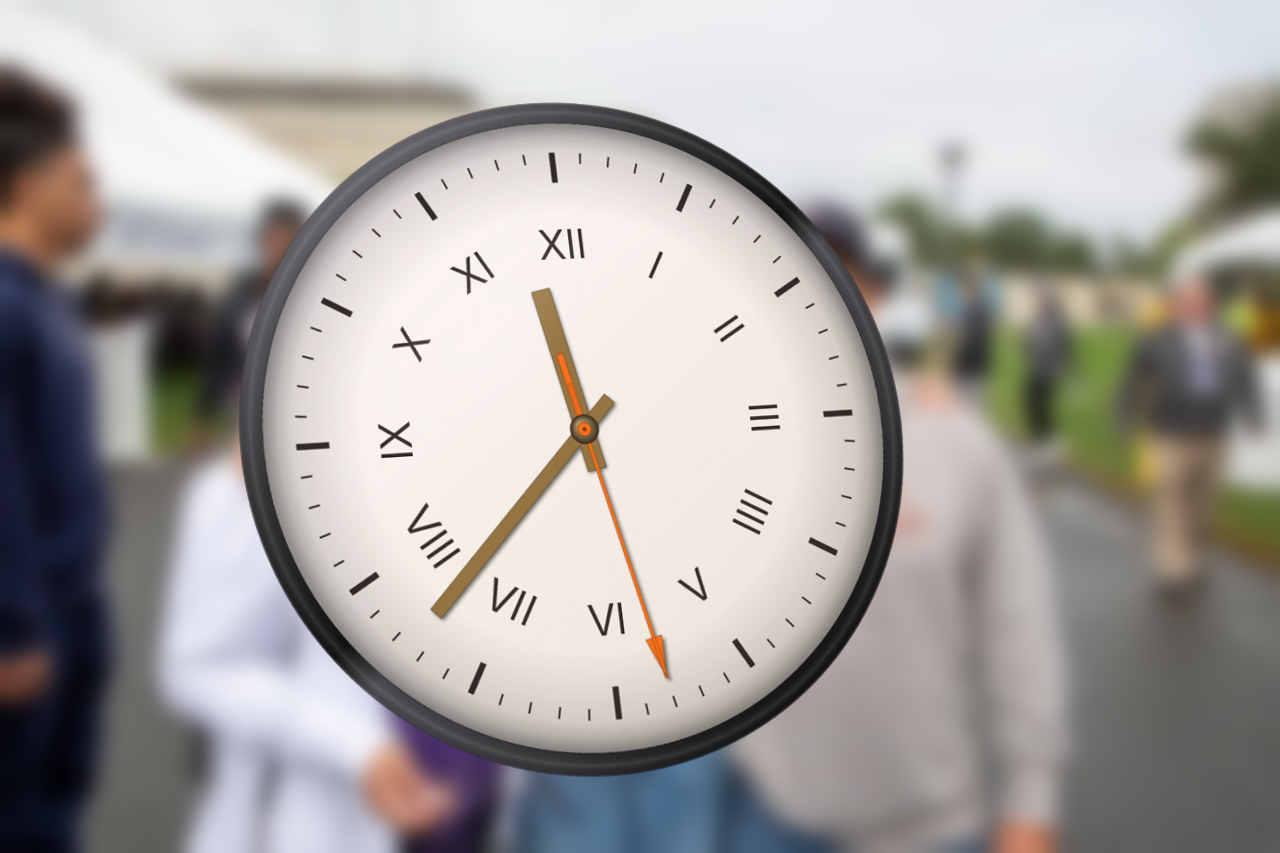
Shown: 11:37:28
